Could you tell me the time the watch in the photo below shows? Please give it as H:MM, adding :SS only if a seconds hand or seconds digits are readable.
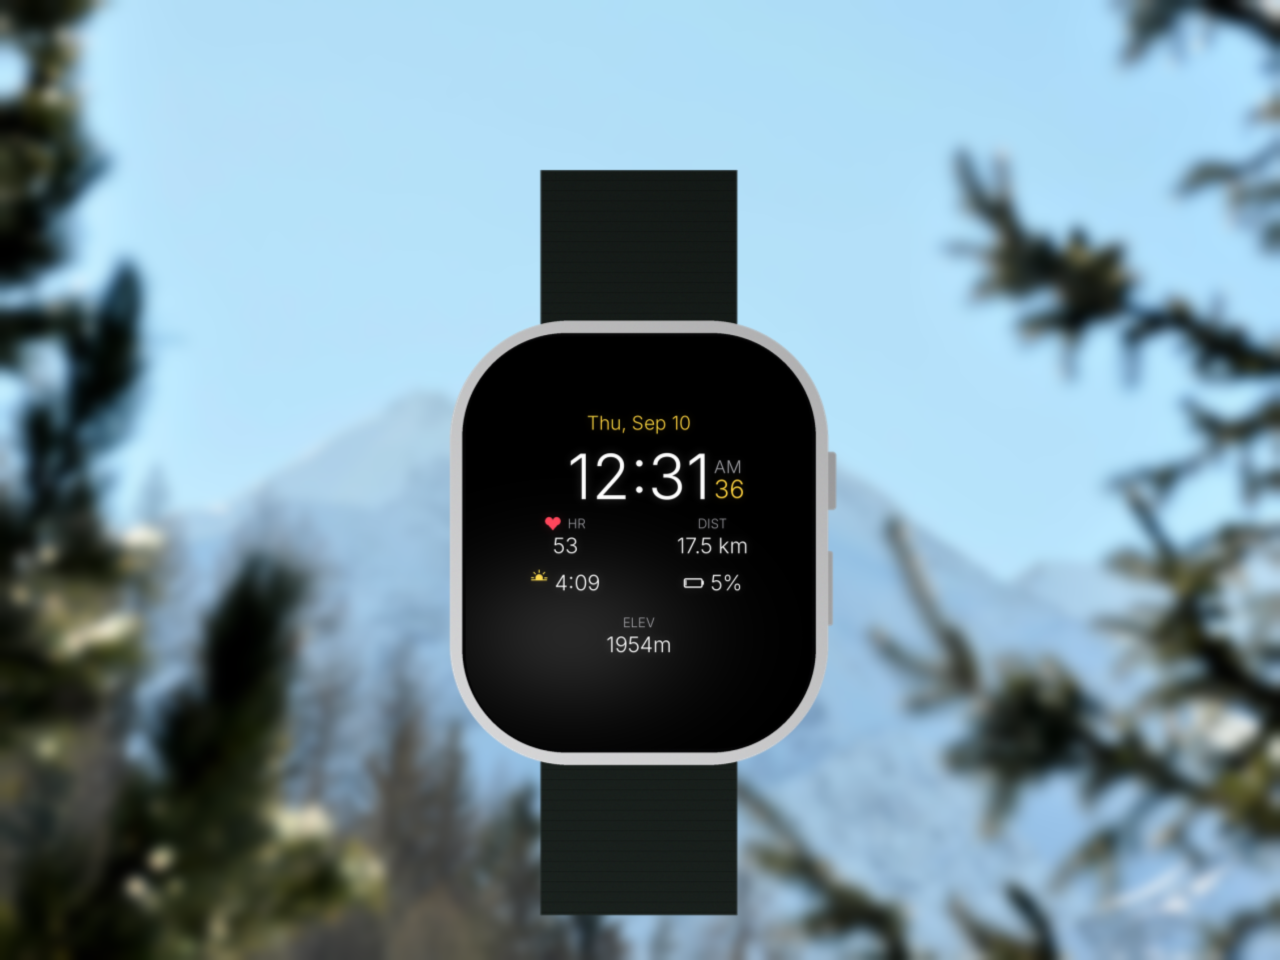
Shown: 12:31:36
